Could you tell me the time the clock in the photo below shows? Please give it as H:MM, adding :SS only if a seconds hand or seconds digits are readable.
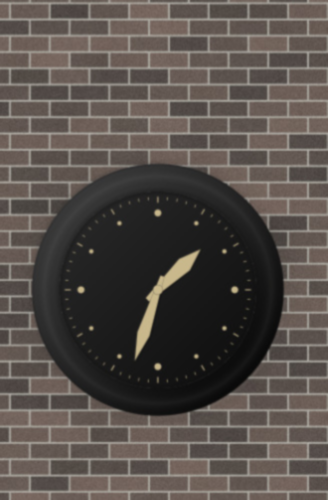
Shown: 1:33
